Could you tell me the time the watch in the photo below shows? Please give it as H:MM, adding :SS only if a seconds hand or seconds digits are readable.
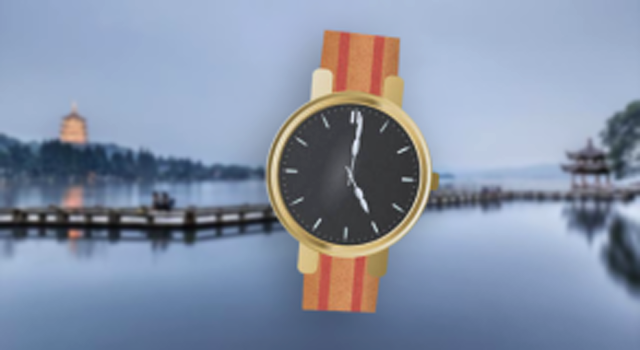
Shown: 5:01
